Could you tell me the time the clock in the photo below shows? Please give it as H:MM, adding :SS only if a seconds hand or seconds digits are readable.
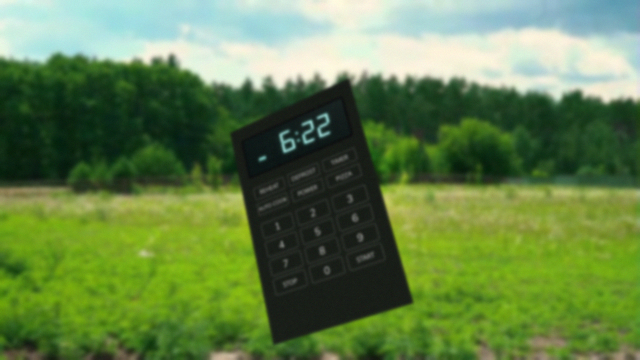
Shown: 6:22
